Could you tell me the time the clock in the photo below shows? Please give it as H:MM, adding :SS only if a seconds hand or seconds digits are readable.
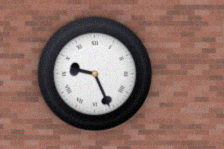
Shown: 9:26
